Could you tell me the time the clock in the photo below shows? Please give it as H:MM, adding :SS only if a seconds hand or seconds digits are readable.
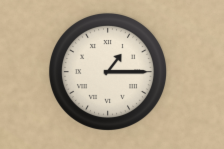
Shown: 1:15
